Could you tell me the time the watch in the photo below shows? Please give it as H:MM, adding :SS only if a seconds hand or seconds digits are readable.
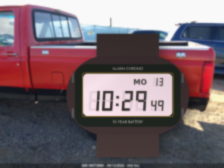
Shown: 10:29:49
